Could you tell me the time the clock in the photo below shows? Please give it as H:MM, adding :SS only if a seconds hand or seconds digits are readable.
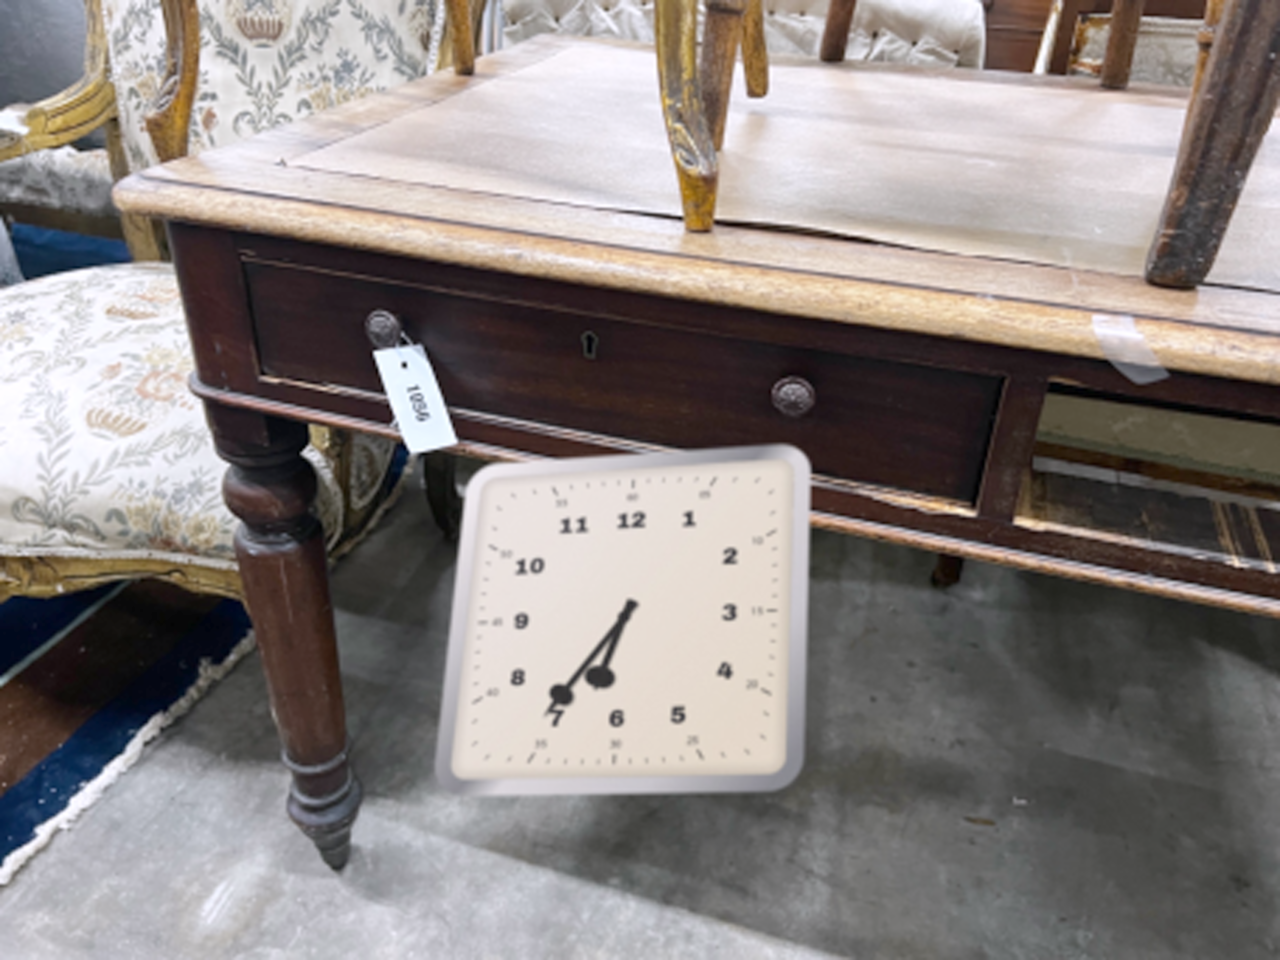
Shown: 6:36
